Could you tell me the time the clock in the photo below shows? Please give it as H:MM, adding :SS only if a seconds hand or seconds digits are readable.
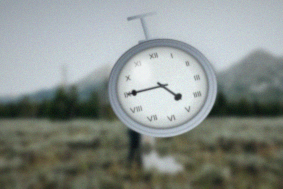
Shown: 4:45
